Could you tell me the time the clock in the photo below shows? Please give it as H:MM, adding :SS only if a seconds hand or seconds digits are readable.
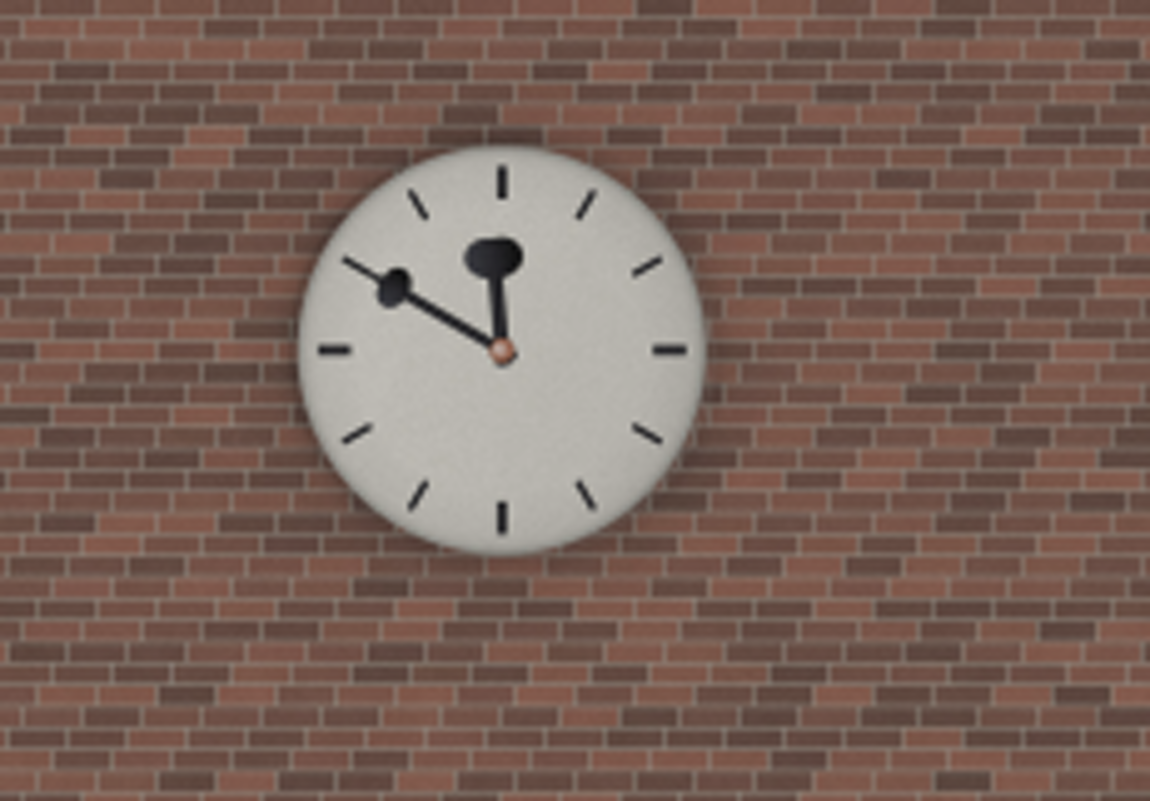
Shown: 11:50
